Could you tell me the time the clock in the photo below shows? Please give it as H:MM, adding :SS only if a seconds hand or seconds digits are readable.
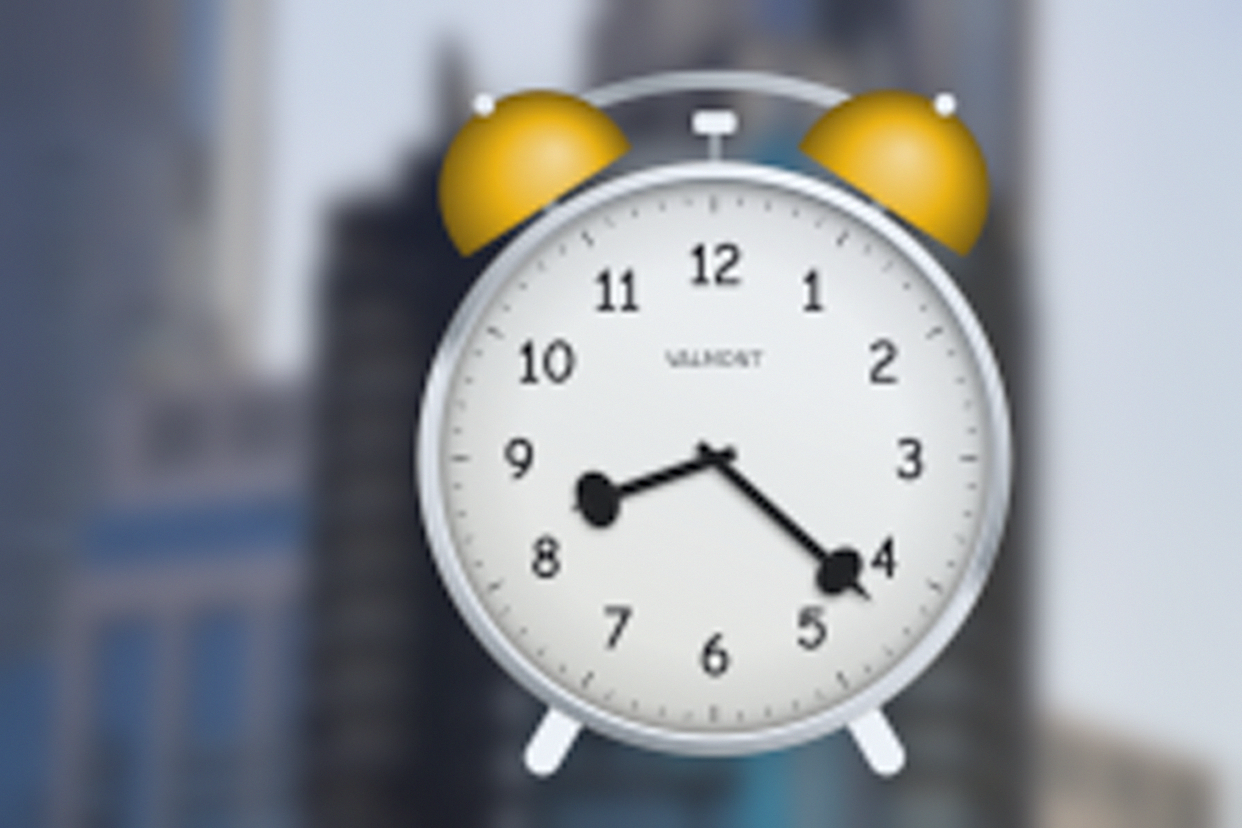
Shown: 8:22
